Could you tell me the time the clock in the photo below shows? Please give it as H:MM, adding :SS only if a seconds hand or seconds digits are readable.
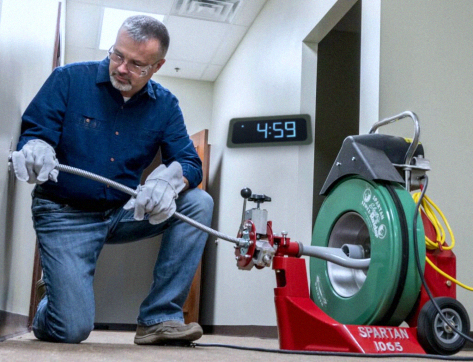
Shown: 4:59
